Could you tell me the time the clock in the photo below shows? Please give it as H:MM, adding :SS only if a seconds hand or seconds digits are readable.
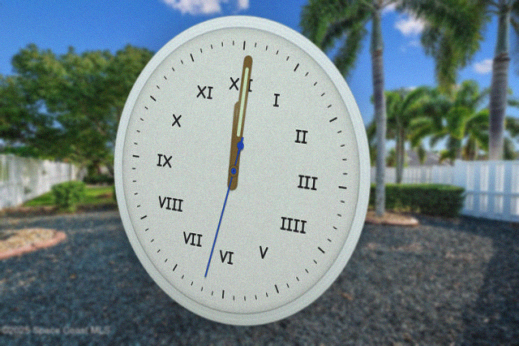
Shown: 12:00:32
